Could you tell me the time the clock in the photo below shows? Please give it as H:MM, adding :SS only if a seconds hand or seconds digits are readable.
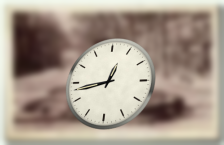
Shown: 12:43
